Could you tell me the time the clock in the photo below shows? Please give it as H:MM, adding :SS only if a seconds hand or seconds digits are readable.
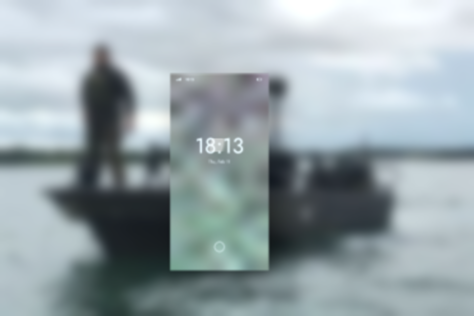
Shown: 18:13
